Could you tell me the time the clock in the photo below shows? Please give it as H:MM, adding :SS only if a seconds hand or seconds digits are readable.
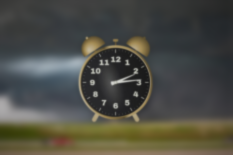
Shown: 2:14
